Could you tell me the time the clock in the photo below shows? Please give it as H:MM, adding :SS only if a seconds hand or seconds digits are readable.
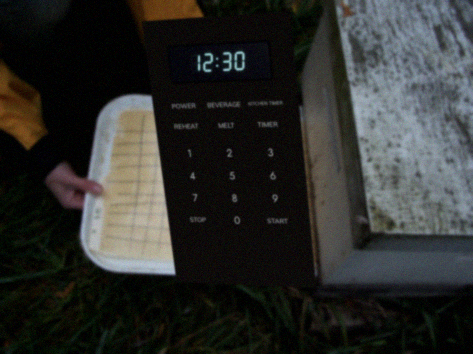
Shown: 12:30
